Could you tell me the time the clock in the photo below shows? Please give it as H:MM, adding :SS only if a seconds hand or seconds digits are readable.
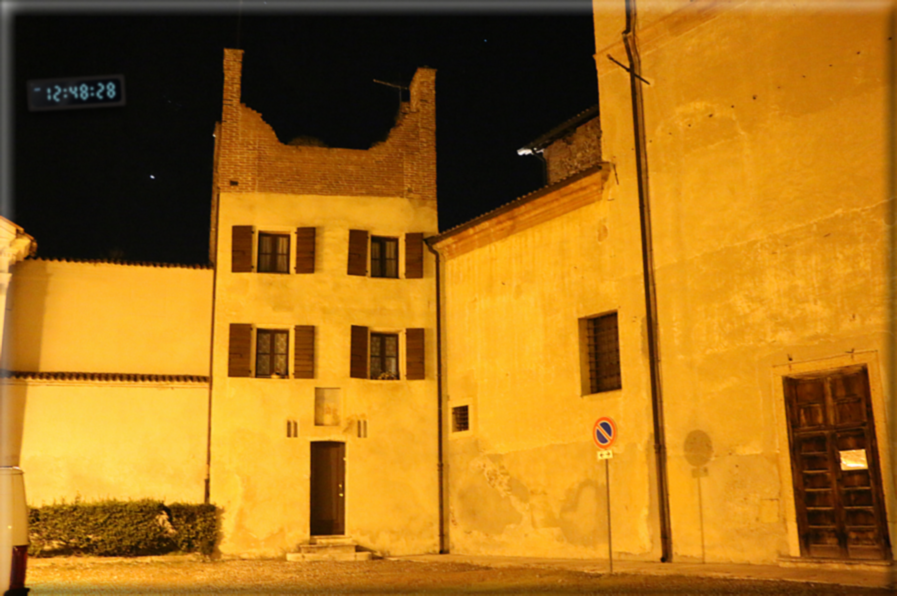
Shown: 12:48:28
